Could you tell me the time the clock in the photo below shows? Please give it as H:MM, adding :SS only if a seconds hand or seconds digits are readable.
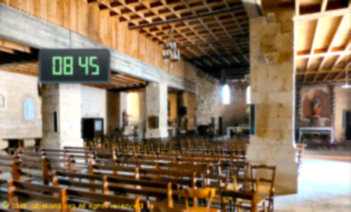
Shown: 8:45
